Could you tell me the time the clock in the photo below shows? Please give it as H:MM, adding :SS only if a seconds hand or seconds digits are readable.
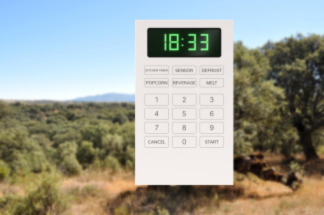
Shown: 18:33
